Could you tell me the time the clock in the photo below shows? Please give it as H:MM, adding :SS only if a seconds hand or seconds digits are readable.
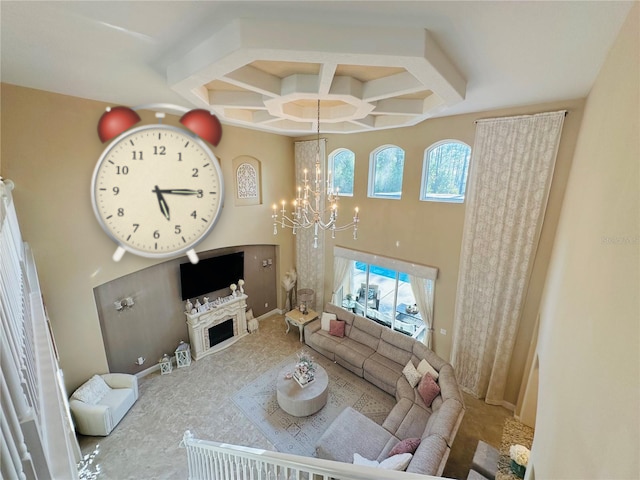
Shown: 5:15
